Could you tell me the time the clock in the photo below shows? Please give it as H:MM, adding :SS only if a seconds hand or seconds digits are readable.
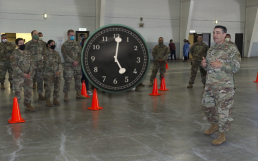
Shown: 5:01
